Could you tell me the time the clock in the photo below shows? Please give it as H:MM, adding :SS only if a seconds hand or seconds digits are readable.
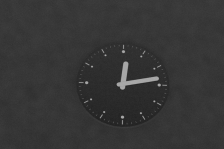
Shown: 12:13
